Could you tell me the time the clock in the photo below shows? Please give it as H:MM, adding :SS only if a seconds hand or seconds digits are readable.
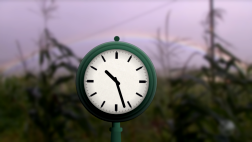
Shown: 10:27
